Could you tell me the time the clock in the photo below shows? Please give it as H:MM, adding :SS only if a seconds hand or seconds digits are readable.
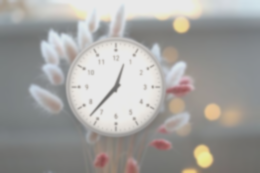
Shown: 12:37
